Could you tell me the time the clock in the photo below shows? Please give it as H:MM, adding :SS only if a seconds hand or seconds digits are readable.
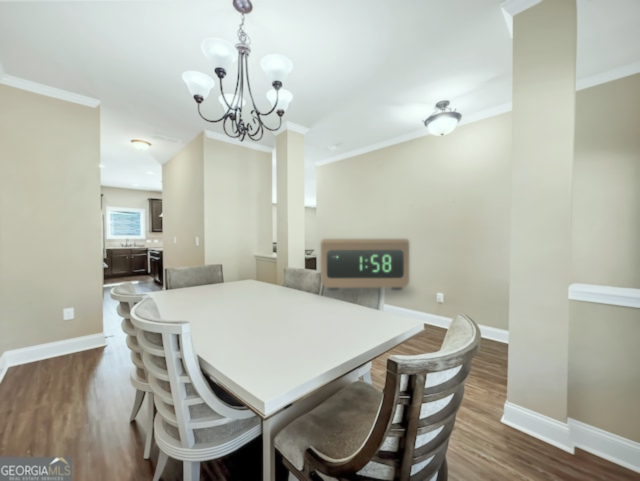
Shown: 1:58
